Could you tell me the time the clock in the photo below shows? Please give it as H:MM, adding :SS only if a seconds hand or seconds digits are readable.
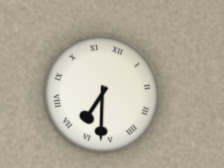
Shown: 6:27
